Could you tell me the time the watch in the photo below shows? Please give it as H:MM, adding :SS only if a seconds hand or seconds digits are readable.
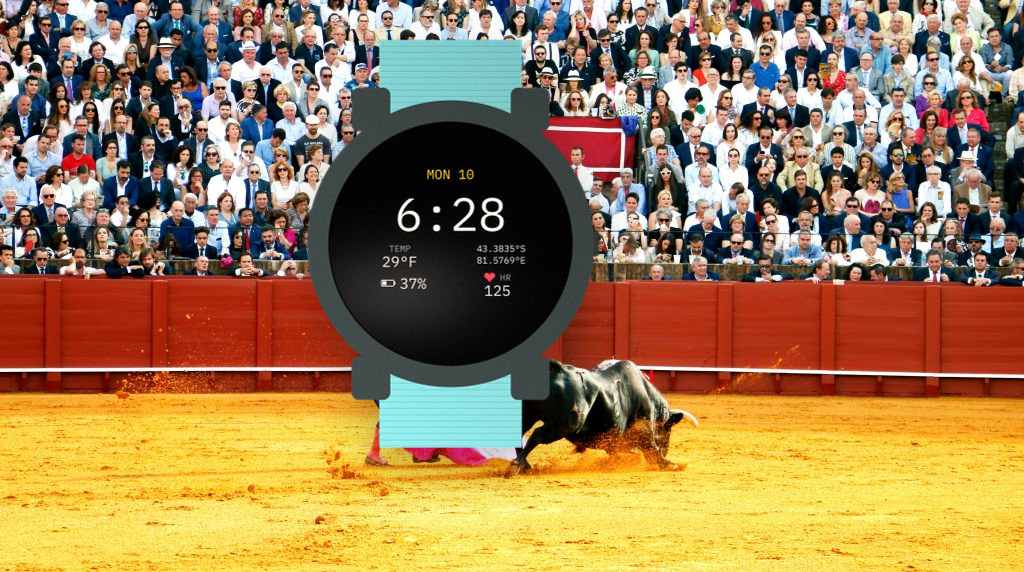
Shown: 6:28
